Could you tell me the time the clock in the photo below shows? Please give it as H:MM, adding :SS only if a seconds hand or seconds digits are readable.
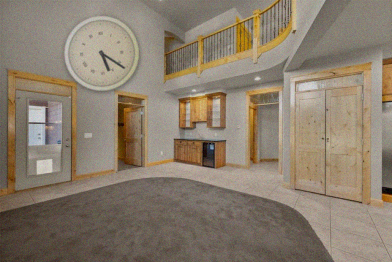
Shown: 5:21
